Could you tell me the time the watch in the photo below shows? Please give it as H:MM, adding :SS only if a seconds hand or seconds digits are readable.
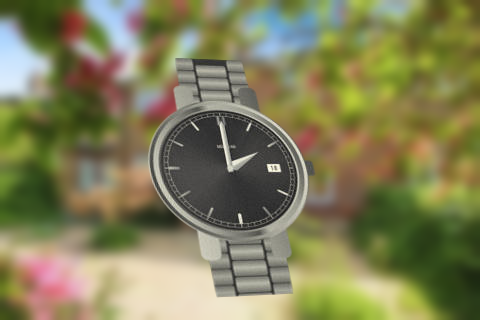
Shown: 2:00
